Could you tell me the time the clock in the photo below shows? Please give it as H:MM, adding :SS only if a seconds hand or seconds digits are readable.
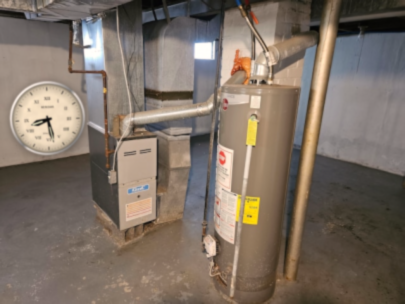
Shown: 8:28
